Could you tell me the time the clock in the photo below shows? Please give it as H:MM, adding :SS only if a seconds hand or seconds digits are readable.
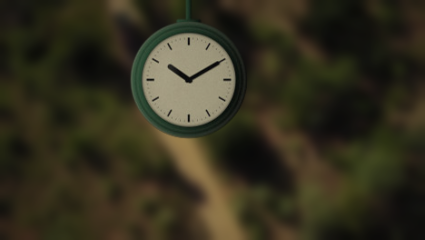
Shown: 10:10
